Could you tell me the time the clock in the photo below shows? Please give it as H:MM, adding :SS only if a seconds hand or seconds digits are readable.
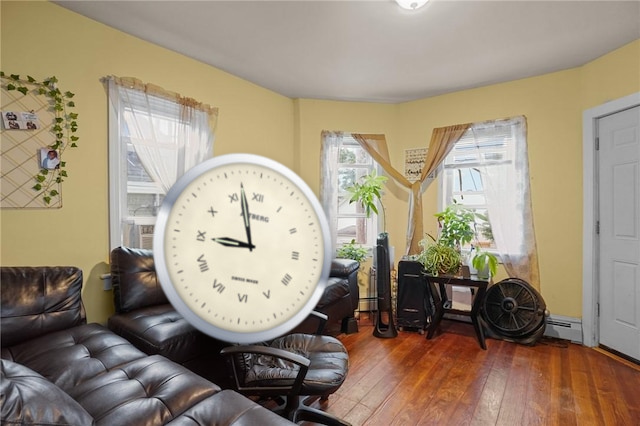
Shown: 8:57
